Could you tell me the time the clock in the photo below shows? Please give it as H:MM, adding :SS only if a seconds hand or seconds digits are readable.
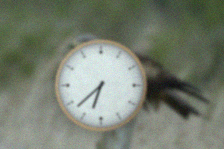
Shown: 6:38
